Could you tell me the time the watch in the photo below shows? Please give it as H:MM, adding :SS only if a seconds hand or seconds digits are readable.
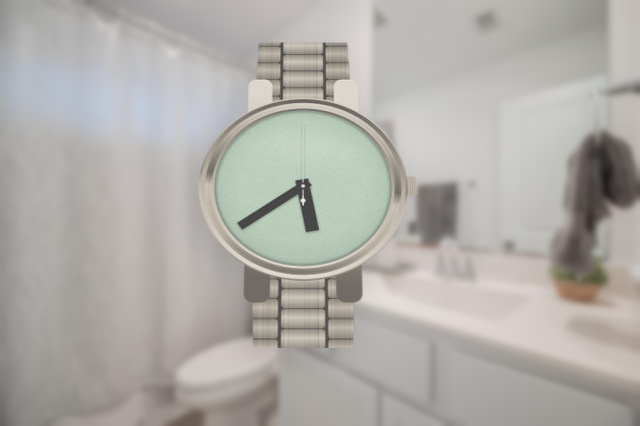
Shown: 5:39:00
